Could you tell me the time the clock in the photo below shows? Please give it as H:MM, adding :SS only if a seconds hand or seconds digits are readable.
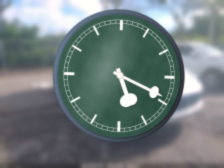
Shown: 5:19
